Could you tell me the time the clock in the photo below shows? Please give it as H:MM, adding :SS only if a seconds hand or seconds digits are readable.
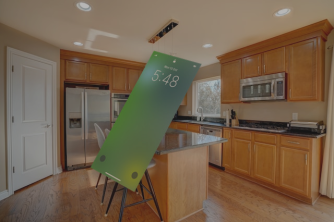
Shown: 5:48
